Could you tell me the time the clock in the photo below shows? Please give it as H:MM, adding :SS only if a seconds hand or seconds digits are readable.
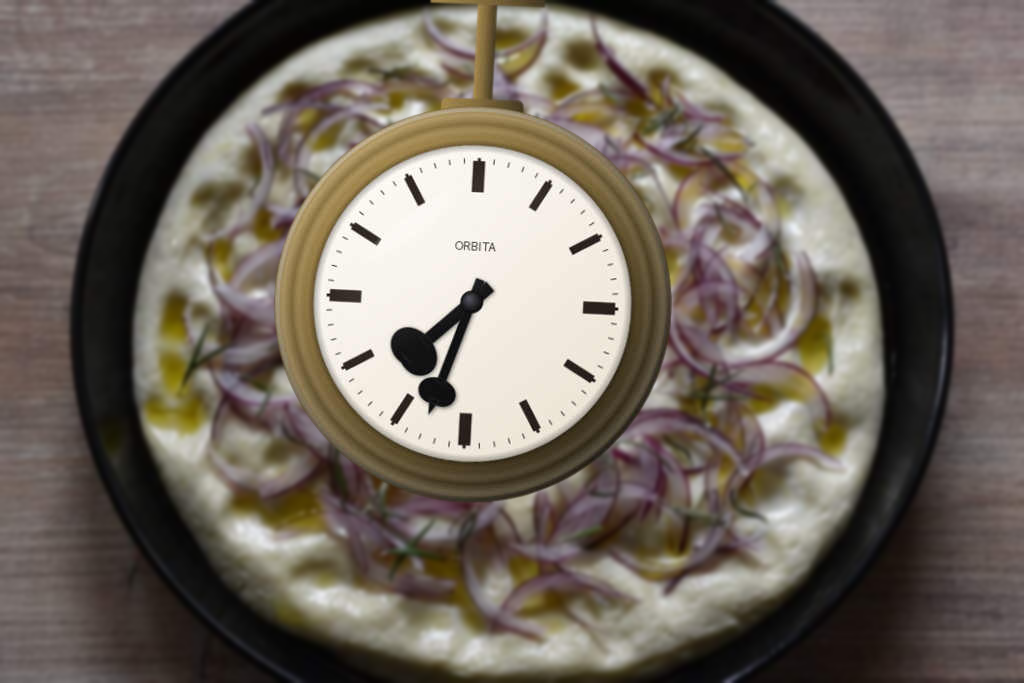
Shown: 7:33
